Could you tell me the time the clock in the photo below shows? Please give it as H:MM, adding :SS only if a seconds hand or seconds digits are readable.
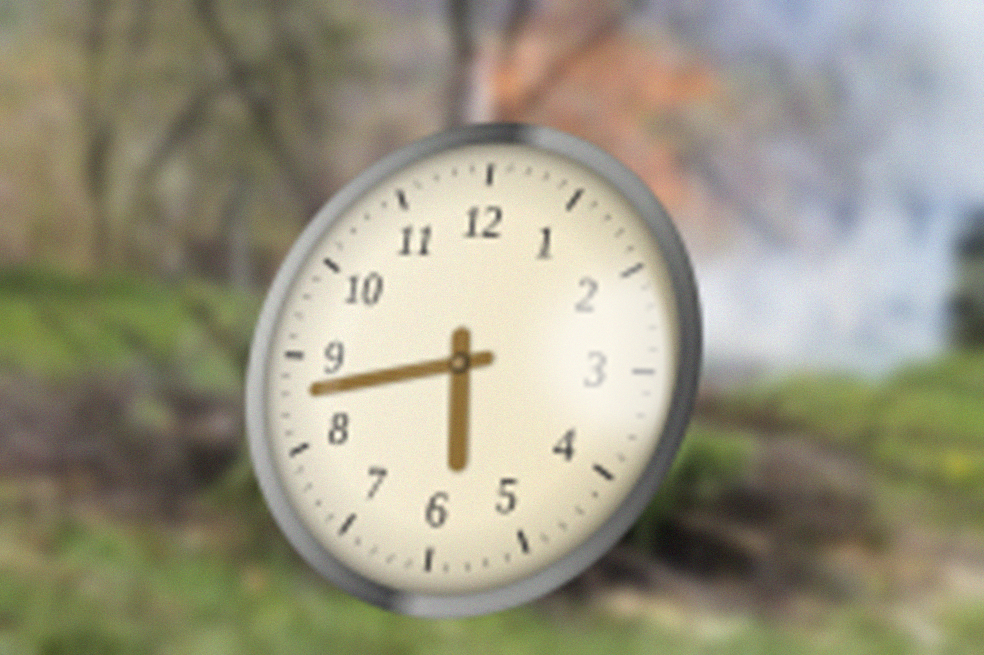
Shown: 5:43
